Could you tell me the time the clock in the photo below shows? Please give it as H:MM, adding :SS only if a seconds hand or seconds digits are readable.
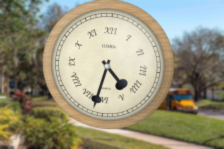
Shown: 4:32
